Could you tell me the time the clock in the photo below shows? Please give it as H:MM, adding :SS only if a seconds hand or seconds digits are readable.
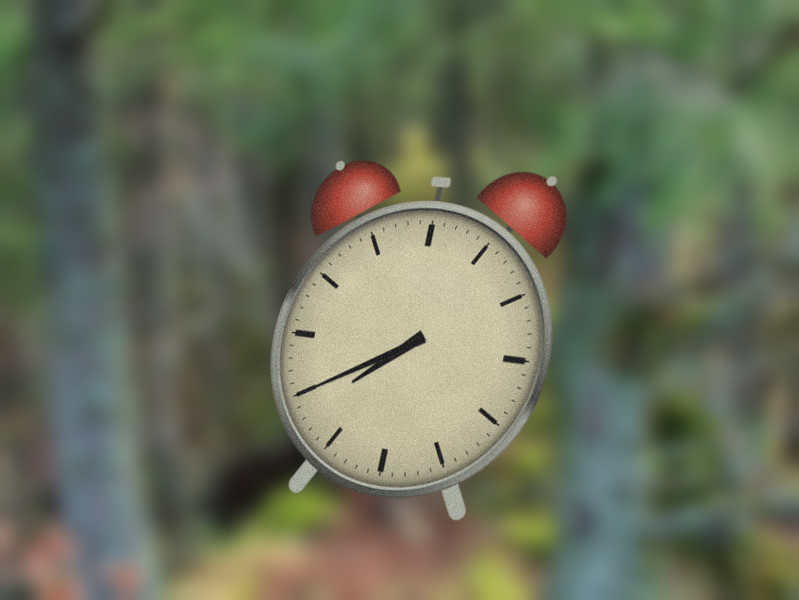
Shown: 7:40
